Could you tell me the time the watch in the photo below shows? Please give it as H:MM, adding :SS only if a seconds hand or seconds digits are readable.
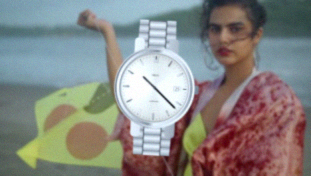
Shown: 10:22
